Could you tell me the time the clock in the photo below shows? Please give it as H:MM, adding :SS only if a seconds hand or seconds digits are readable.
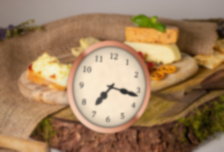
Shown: 7:17
